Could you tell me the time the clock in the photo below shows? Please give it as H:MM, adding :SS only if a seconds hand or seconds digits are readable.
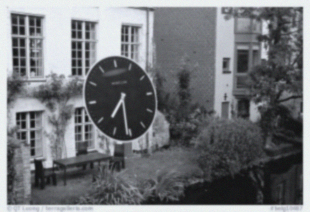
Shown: 7:31
